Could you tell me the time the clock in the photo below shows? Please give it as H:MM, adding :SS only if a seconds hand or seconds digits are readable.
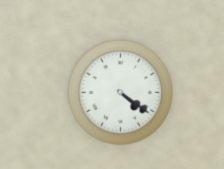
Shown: 4:21
